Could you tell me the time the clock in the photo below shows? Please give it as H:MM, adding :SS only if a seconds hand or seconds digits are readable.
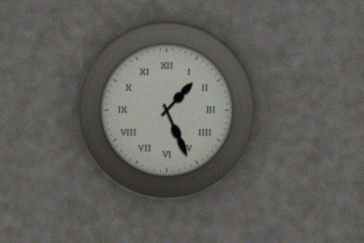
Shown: 1:26
